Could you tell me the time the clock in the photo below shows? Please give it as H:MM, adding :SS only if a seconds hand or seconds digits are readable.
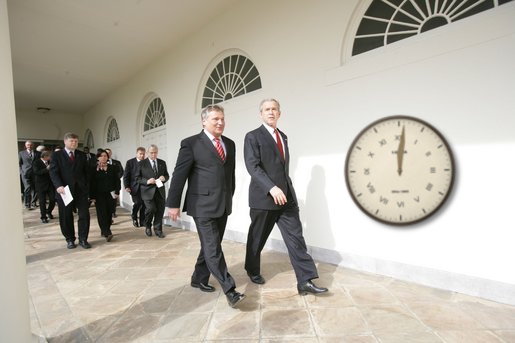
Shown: 12:01
